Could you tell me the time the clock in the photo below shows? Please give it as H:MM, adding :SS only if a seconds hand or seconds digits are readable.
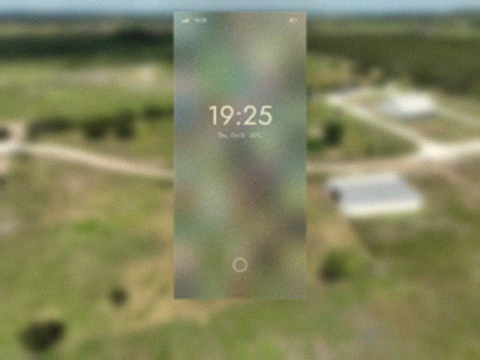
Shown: 19:25
